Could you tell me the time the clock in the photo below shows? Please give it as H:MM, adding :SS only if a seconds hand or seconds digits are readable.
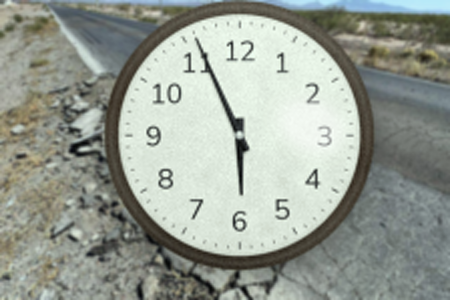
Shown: 5:56
